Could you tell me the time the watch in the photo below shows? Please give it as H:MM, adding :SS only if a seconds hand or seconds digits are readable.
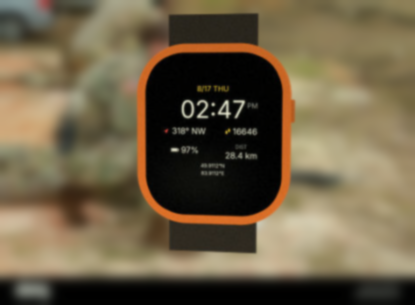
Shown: 2:47
